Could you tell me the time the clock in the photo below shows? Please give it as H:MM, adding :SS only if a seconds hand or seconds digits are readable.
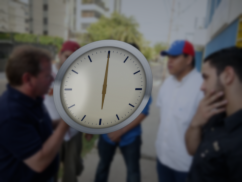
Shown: 6:00
